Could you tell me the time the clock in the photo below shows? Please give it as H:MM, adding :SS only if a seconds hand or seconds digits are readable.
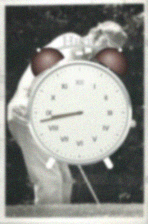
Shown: 8:43
